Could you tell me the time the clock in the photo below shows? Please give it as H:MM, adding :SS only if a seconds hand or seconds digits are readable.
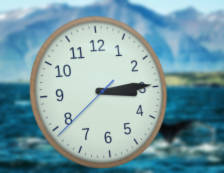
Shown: 3:14:39
